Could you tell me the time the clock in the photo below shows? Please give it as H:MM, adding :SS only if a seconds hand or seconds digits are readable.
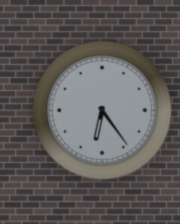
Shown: 6:24
